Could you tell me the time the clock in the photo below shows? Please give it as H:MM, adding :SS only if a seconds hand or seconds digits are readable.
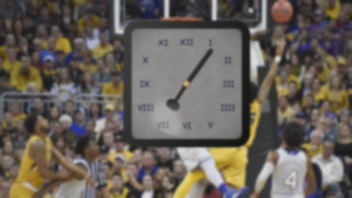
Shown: 7:06
